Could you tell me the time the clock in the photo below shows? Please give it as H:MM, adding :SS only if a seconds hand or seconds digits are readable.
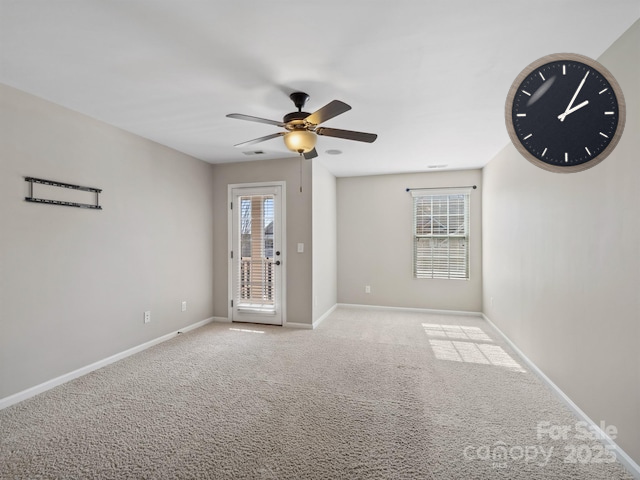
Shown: 2:05
